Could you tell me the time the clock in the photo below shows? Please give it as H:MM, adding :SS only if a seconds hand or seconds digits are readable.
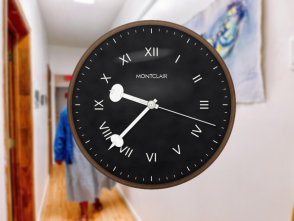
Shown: 9:37:18
